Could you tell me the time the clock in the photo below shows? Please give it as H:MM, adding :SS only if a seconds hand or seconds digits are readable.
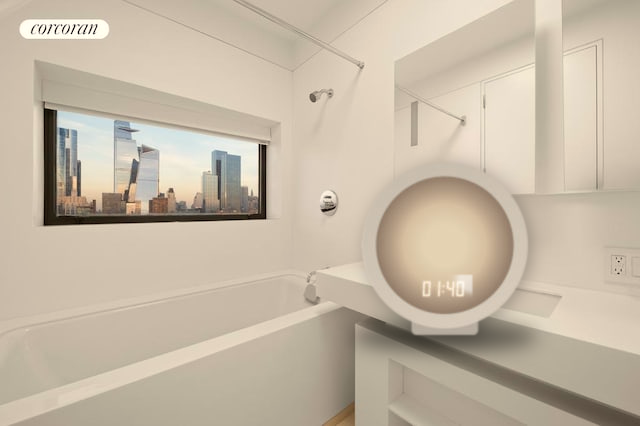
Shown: 1:40
